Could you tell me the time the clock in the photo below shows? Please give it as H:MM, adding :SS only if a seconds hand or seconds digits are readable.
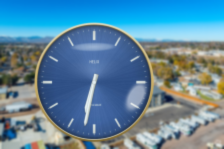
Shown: 6:32
